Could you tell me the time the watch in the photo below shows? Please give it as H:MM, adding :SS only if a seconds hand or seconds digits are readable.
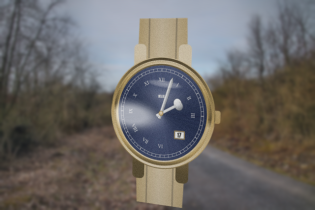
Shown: 2:03
